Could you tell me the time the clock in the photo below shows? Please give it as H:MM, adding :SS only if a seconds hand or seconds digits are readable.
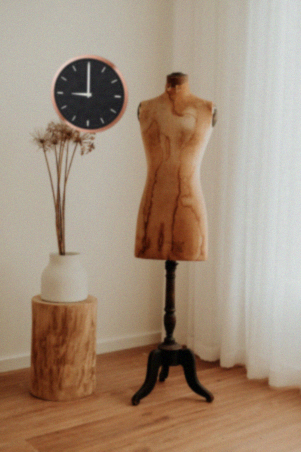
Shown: 9:00
